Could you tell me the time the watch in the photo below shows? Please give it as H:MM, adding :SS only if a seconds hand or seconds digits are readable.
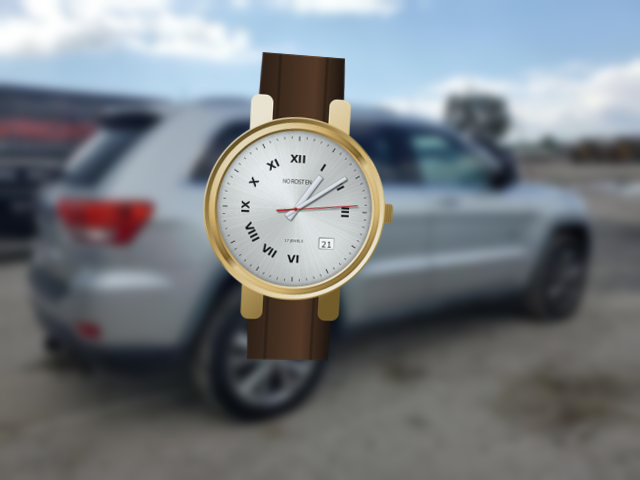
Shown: 1:09:14
